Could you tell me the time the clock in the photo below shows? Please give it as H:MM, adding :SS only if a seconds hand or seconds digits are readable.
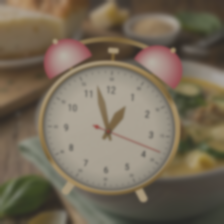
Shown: 12:57:18
